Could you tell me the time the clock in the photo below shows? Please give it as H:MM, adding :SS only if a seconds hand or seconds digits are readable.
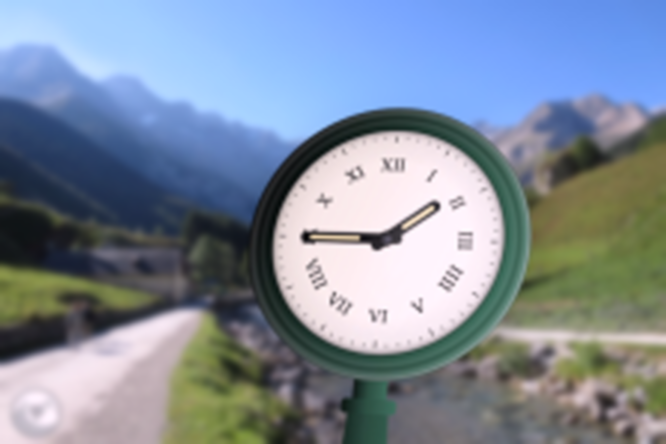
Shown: 1:45
